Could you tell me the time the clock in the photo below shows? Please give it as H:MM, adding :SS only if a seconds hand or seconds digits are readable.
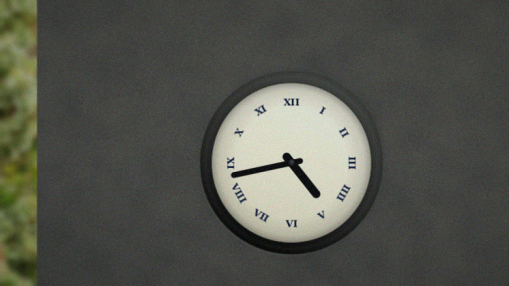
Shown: 4:43
